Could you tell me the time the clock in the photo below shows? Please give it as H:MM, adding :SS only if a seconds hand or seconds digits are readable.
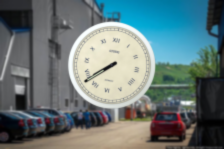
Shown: 7:38
